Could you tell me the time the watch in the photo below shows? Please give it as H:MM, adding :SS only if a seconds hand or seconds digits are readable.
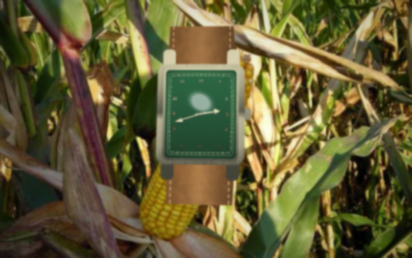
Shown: 2:42
